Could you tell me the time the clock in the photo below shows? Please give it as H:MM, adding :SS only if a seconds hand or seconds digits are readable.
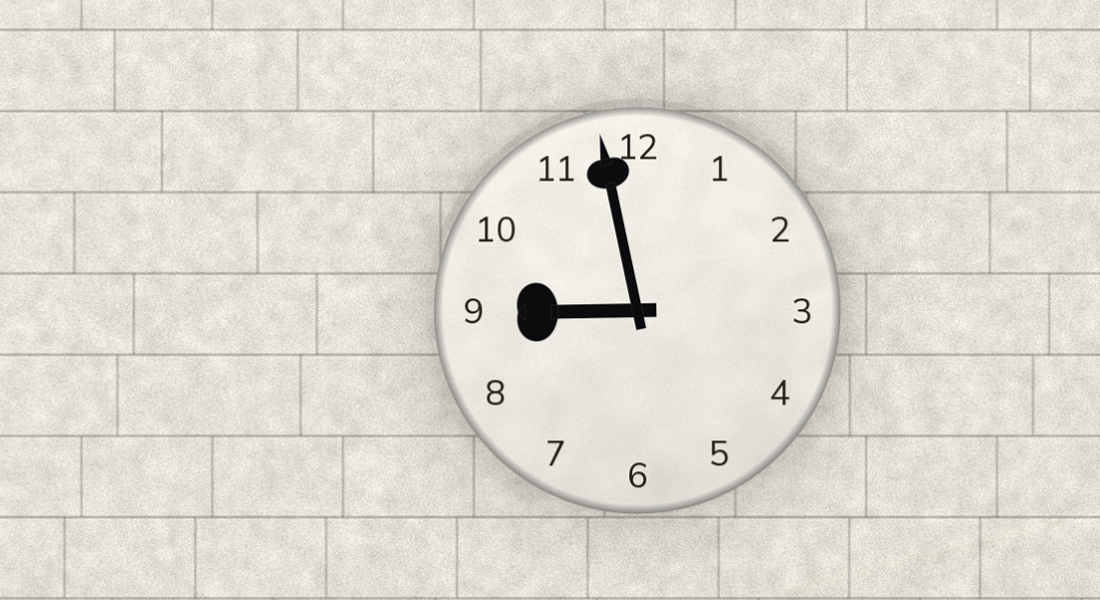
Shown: 8:58
